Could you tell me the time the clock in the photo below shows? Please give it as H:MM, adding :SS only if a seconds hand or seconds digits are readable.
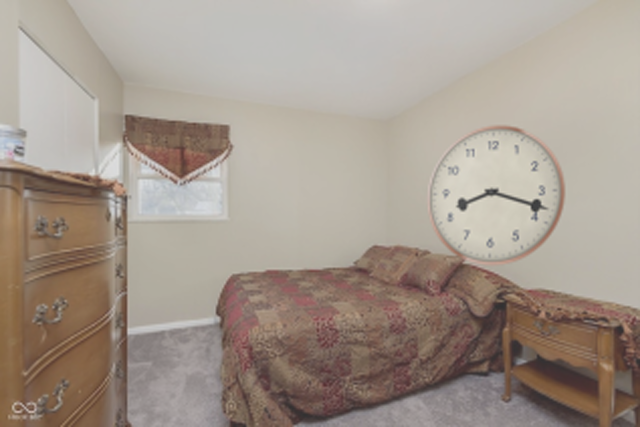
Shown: 8:18
